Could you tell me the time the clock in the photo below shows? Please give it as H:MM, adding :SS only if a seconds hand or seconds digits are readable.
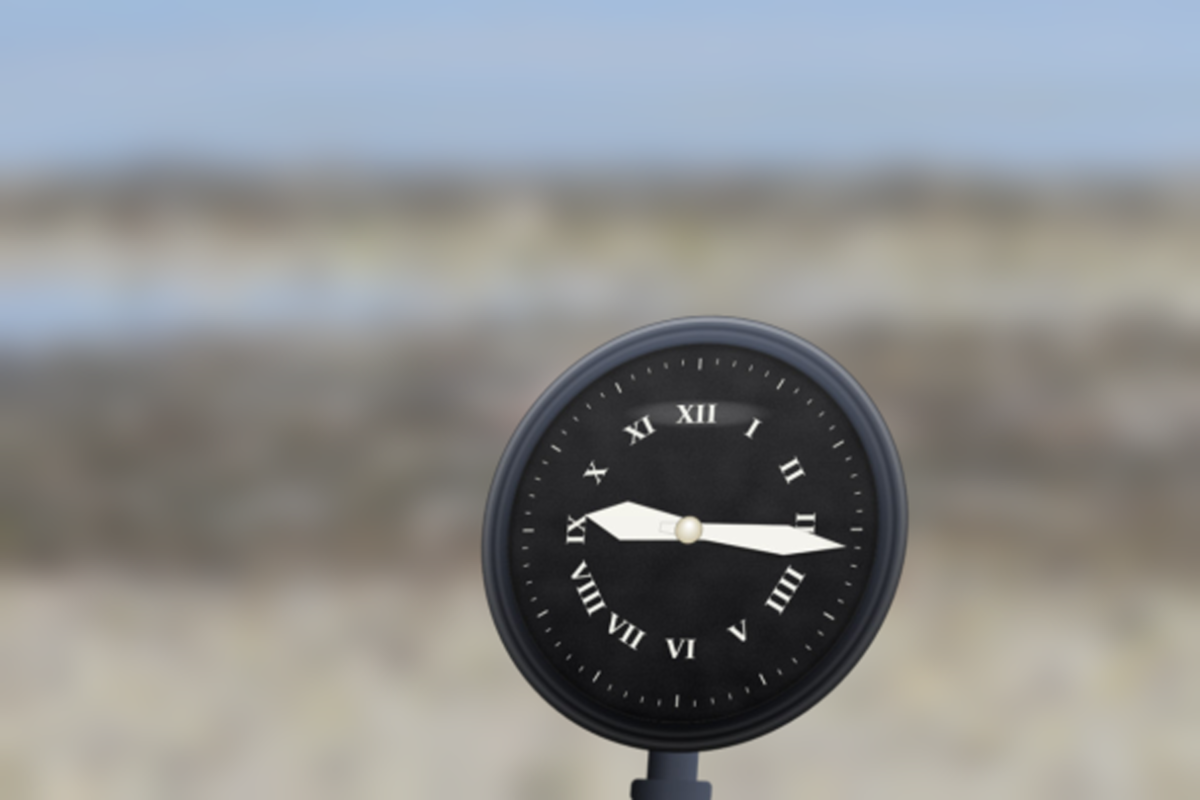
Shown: 9:16
